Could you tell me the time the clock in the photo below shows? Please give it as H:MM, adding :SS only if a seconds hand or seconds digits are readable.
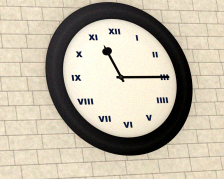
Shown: 11:15
